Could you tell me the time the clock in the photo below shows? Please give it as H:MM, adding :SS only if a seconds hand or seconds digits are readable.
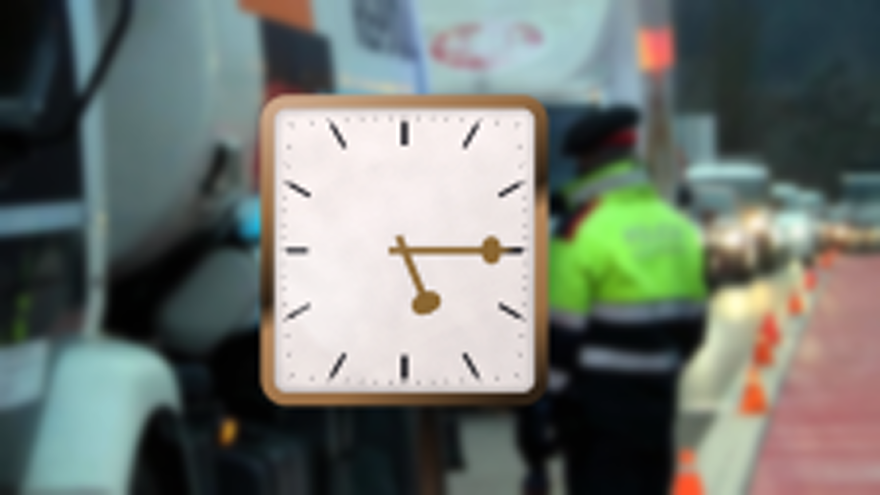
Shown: 5:15
